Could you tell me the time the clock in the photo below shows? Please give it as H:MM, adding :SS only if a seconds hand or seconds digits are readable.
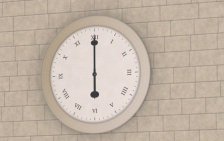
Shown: 6:00
